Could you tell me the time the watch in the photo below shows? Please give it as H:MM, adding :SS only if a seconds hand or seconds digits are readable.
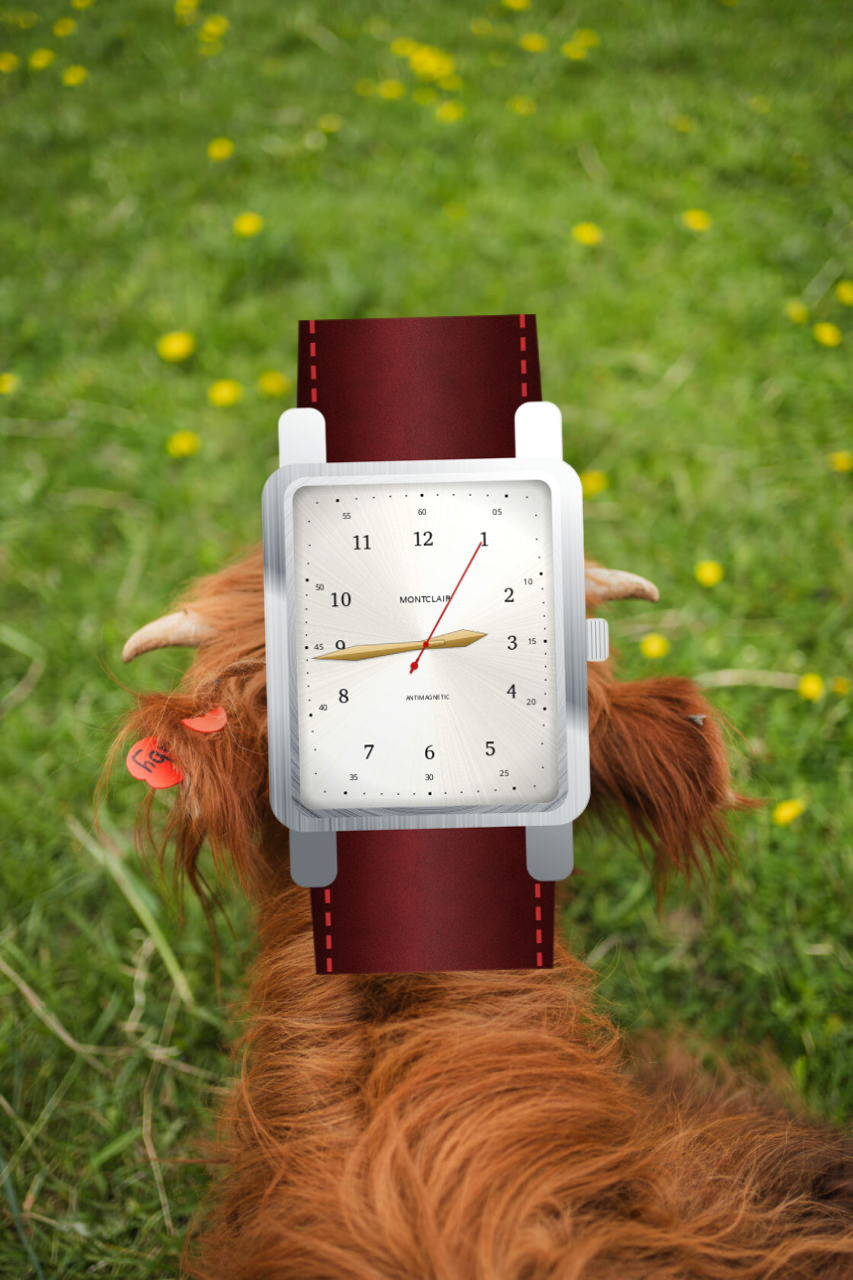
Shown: 2:44:05
